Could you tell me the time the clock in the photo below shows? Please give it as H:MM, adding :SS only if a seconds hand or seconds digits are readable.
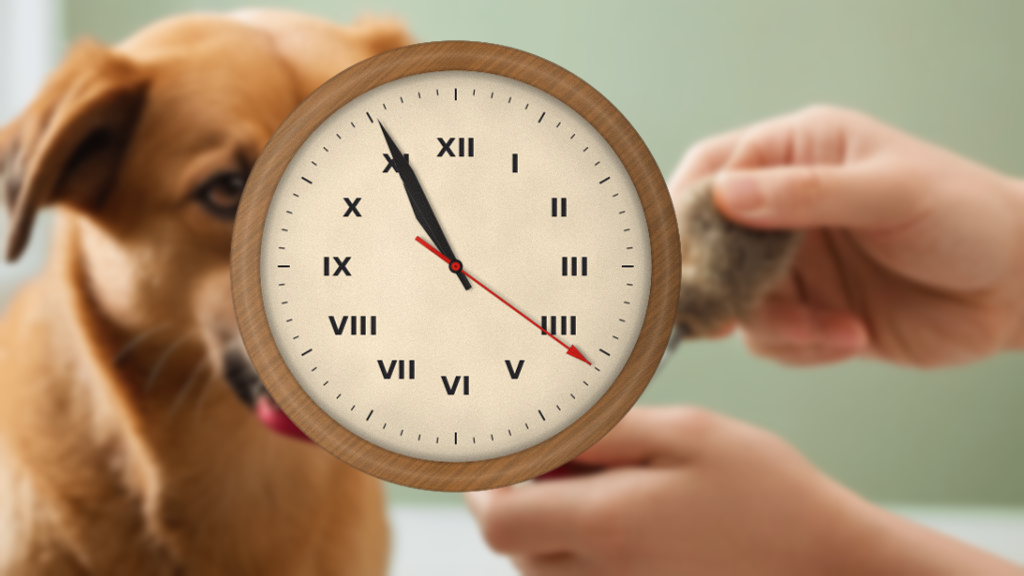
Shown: 10:55:21
